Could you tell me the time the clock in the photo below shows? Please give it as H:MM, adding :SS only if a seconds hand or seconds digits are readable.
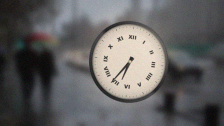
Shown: 6:36
